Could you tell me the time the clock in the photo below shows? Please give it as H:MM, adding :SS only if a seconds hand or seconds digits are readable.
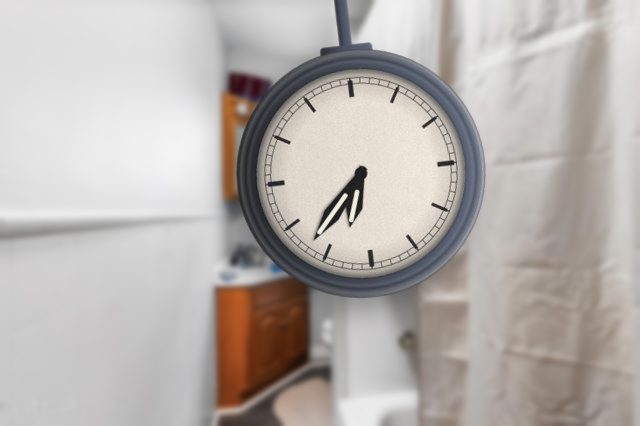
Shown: 6:37
